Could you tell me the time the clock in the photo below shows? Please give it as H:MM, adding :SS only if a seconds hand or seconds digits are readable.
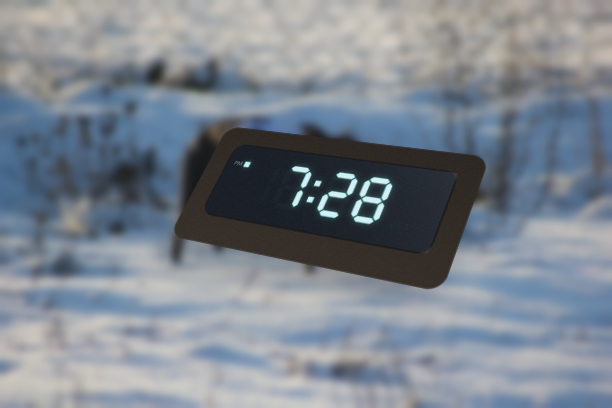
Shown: 7:28
